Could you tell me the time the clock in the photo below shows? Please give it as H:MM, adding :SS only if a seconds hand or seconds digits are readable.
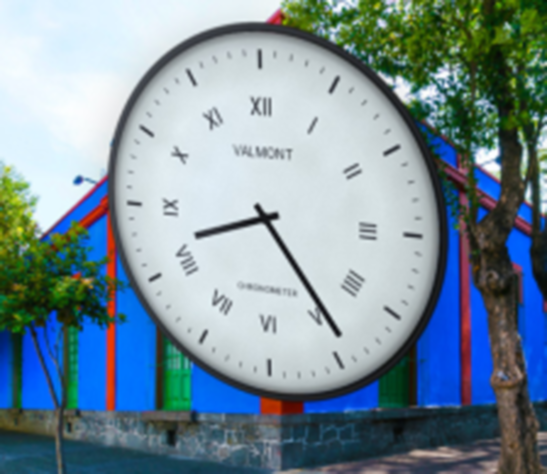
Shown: 8:24
